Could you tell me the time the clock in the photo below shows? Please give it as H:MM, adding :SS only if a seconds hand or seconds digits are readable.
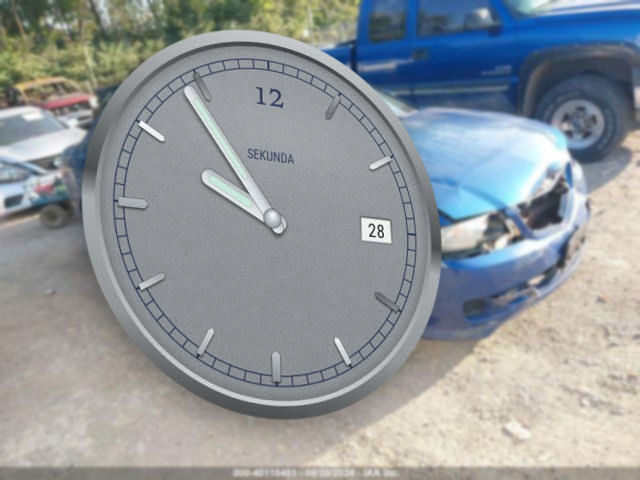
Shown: 9:54
